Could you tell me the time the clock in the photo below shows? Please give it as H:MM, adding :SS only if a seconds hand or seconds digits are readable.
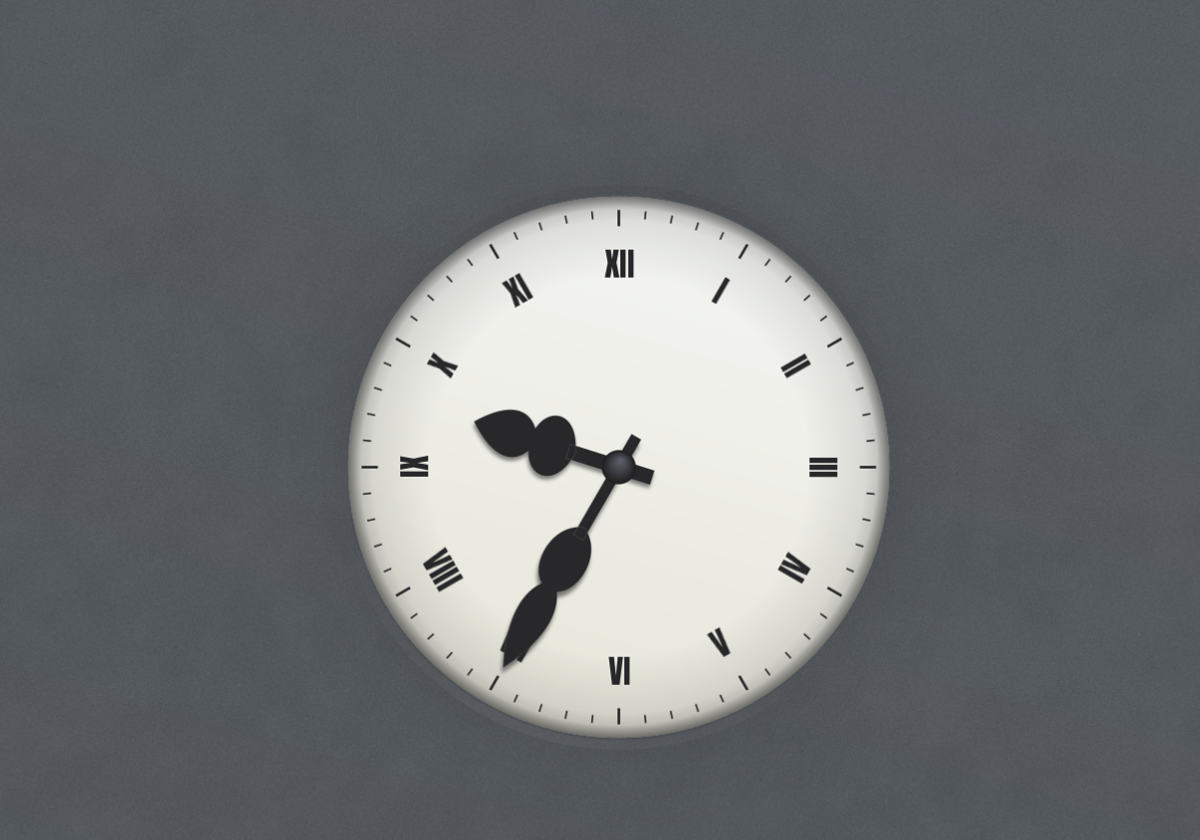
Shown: 9:35
